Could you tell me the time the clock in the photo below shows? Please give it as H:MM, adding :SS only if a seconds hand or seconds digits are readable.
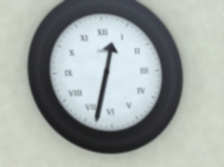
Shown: 12:33
